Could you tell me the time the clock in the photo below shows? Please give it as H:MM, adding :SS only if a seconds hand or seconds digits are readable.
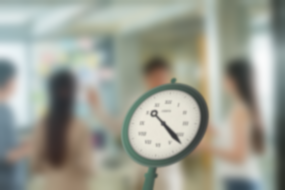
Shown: 10:22
